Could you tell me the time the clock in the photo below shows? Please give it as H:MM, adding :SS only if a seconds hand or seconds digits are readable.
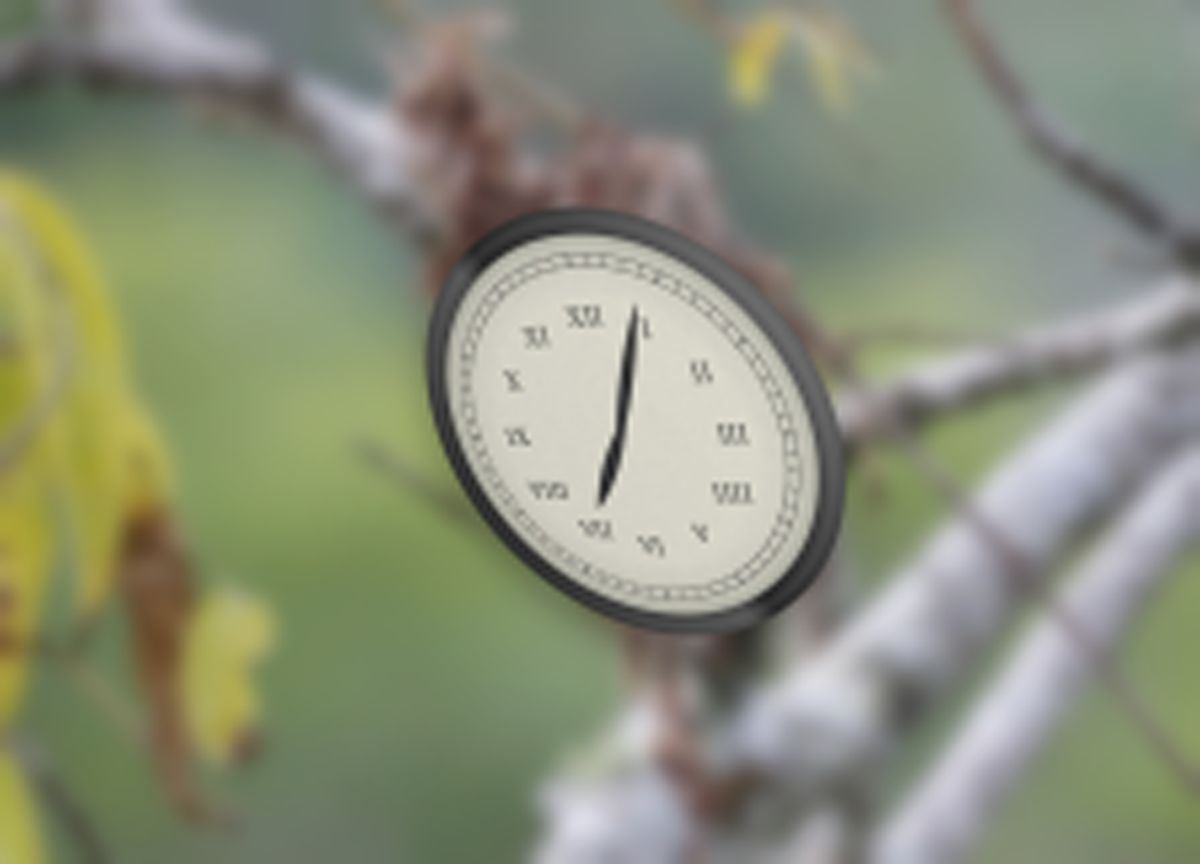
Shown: 7:04
